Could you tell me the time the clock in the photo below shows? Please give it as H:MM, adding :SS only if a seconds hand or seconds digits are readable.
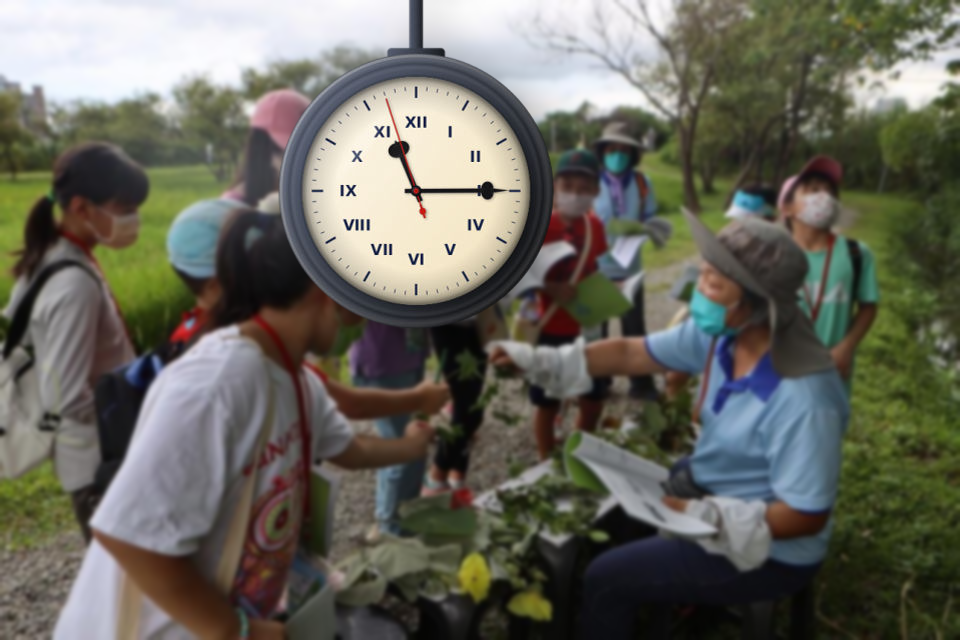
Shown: 11:14:57
